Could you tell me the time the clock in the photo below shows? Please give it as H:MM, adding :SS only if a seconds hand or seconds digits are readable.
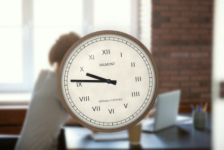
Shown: 9:46
